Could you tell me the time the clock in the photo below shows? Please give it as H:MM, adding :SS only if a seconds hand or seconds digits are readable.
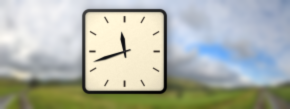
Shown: 11:42
